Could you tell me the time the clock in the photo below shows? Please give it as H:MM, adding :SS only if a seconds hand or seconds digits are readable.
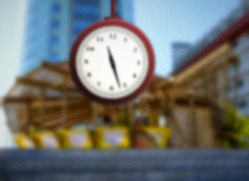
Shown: 11:27
